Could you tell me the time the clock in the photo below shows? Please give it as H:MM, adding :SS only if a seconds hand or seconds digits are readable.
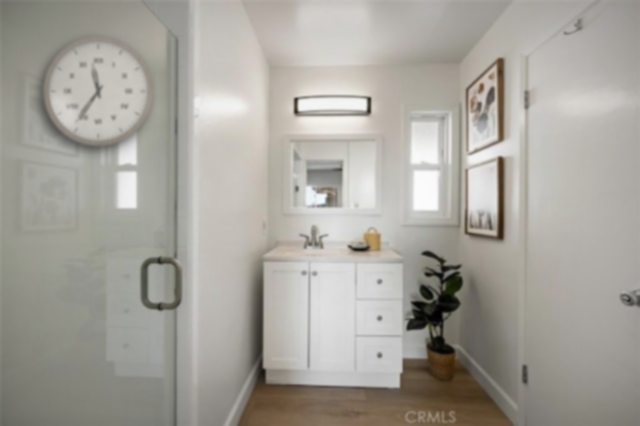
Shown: 11:36
